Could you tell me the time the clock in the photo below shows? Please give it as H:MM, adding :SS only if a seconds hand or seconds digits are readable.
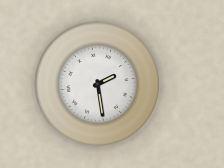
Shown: 1:25
